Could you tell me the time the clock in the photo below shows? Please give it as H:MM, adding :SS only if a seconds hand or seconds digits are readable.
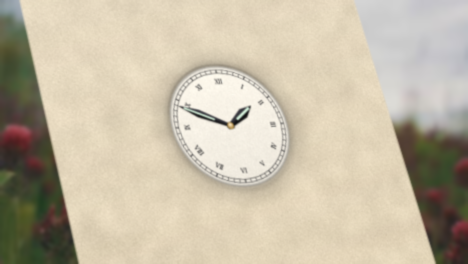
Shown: 1:49
